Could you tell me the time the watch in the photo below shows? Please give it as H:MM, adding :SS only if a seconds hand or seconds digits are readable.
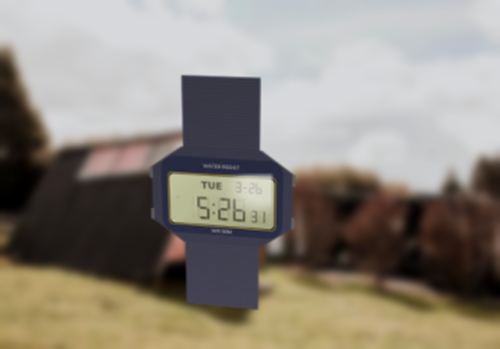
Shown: 5:26:31
